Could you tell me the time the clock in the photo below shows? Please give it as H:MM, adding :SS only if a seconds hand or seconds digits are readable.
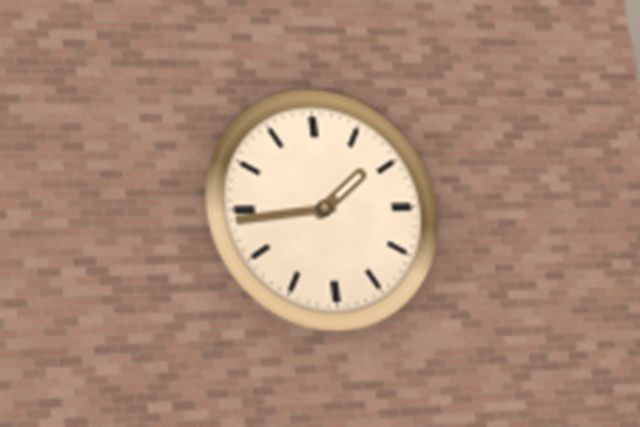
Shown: 1:44
